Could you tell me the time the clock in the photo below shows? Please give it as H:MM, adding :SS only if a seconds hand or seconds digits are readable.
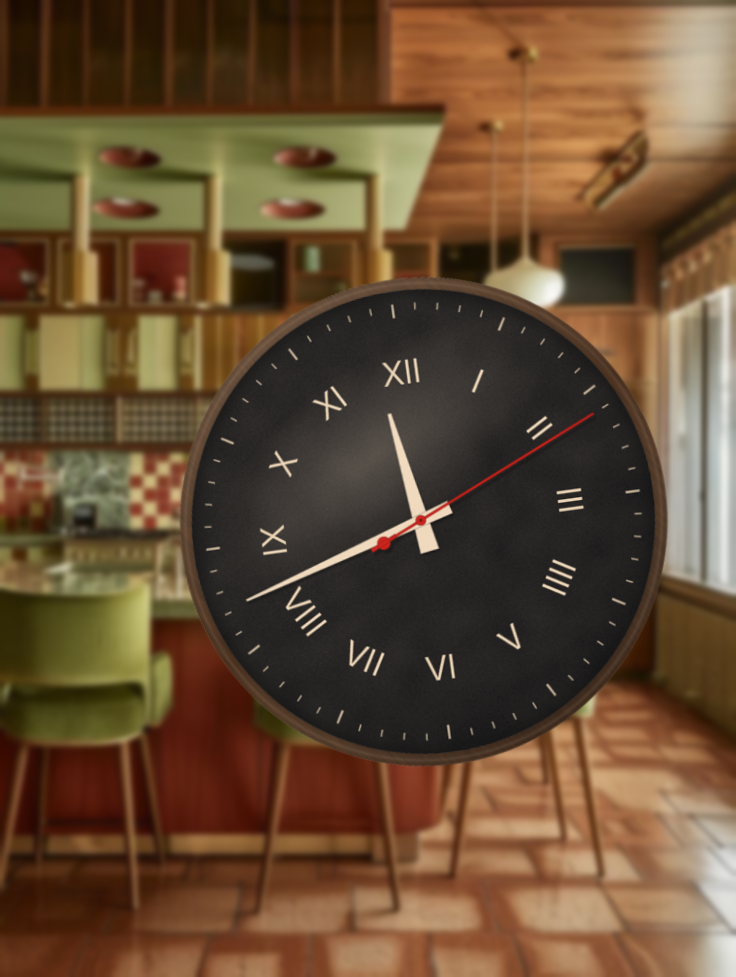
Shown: 11:42:11
